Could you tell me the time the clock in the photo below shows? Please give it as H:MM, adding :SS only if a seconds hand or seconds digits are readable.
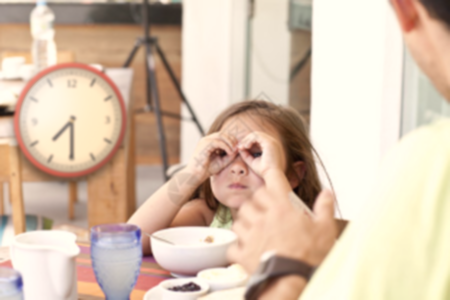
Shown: 7:30
